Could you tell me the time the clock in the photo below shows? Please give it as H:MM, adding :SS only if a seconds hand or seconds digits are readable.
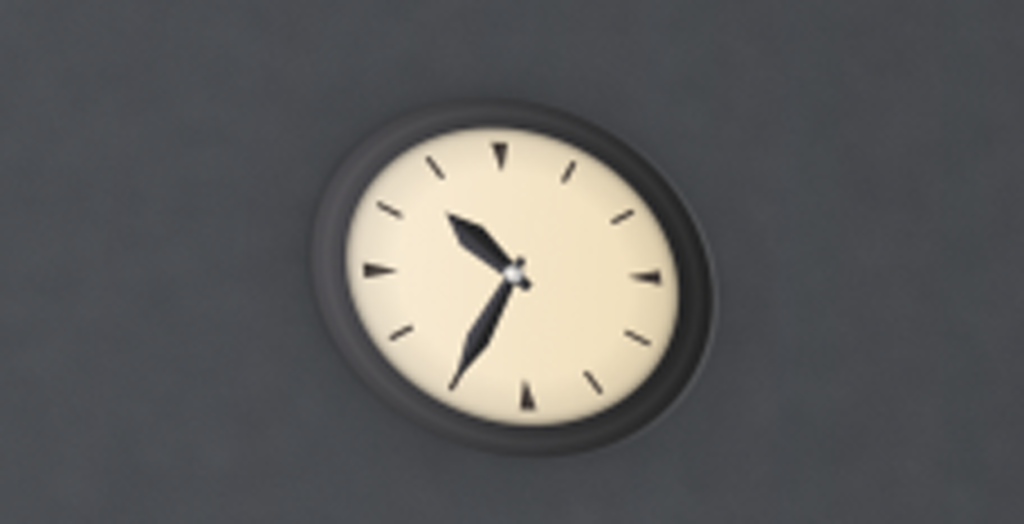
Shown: 10:35
